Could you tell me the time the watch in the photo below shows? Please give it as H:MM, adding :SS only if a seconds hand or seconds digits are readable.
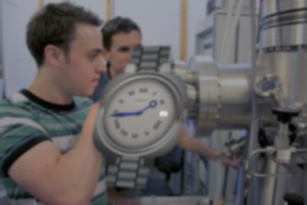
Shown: 1:44
